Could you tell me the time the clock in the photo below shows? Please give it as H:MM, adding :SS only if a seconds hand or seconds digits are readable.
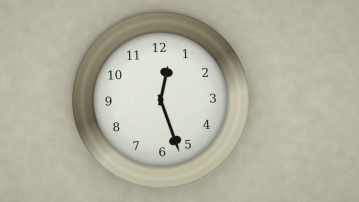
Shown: 12:27
